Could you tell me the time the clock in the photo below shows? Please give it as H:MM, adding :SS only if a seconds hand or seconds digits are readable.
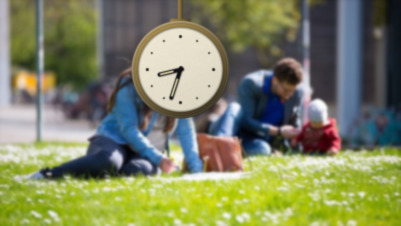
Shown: 8:33
